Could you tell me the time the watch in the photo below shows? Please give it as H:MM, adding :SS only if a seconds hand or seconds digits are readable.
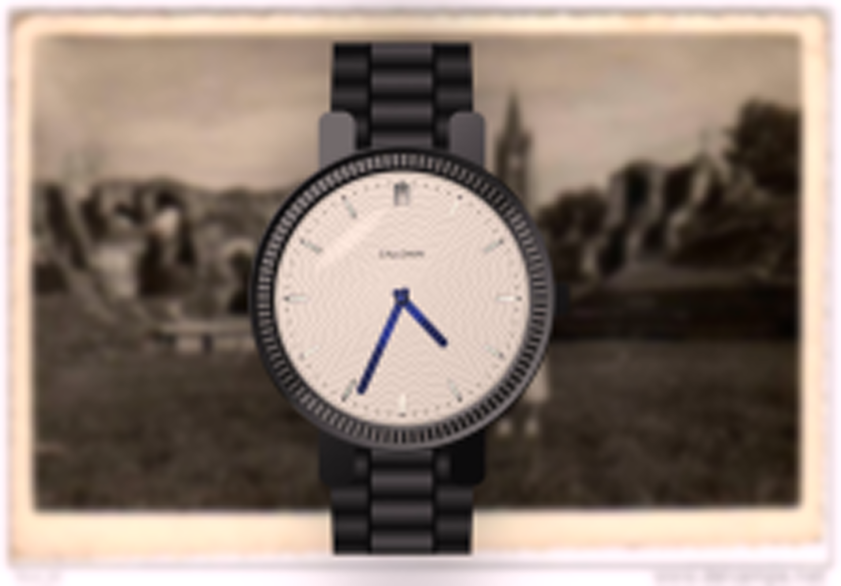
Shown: 4:34
